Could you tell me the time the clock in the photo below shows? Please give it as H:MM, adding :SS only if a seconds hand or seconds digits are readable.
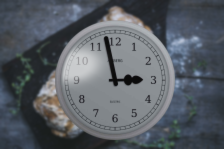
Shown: 2:58
